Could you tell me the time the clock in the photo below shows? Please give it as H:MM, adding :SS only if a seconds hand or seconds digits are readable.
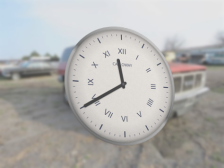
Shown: 11:40
